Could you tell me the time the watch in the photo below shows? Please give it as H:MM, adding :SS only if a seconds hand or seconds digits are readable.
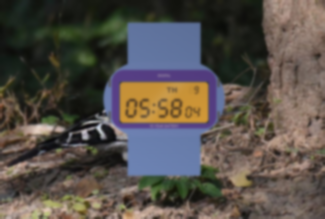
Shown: 5:58
